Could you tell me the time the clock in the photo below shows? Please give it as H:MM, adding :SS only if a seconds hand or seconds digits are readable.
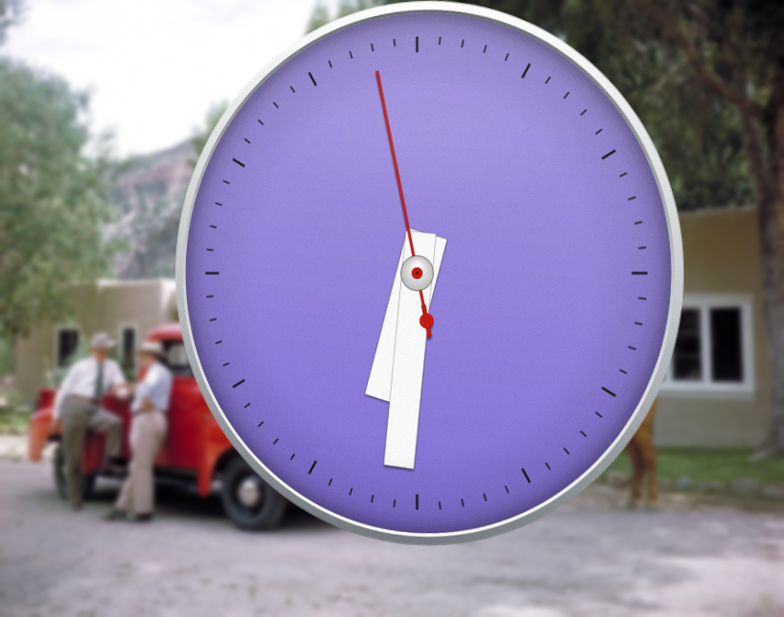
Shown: 6:30:58
